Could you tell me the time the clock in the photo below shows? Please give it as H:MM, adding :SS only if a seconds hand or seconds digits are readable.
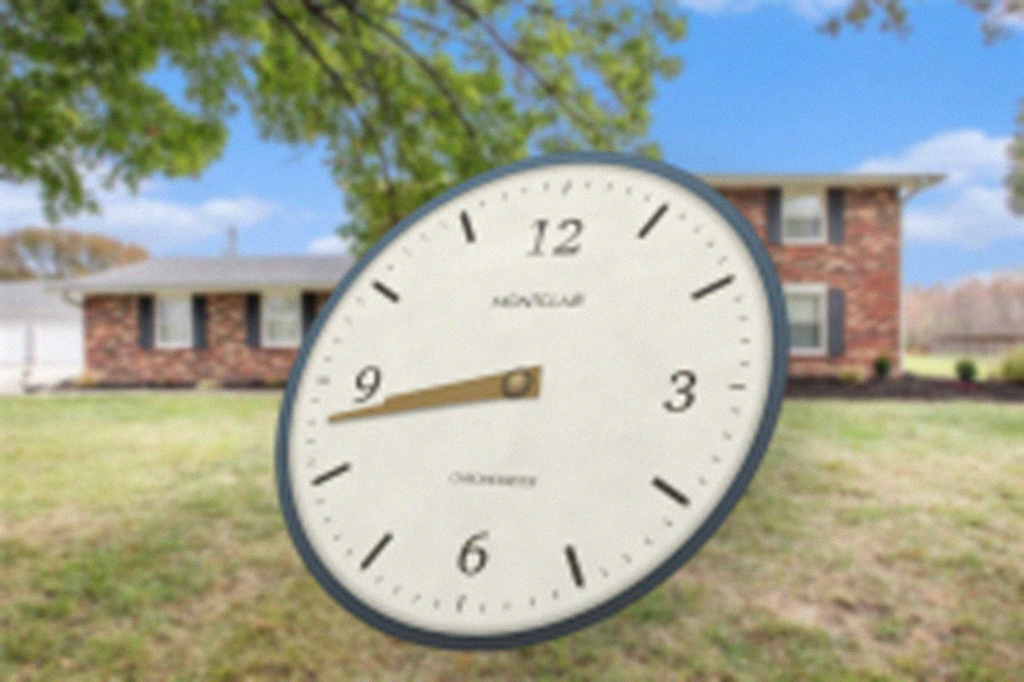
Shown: 8:43
